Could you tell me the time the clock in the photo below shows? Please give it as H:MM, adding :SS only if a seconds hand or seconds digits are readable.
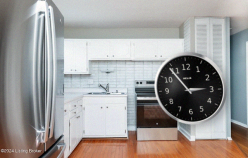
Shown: 2:54
